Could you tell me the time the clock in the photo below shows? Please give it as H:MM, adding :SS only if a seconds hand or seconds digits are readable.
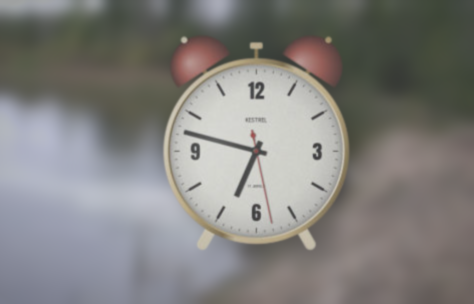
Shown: 6:47:28
